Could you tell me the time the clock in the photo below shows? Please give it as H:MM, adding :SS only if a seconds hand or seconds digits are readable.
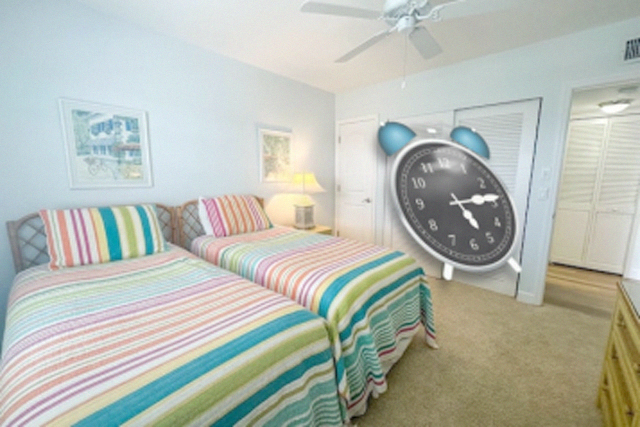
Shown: 5:14
